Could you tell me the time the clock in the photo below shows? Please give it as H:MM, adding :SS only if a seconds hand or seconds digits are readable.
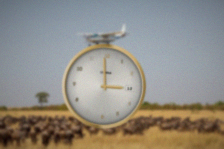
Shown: 2:59
